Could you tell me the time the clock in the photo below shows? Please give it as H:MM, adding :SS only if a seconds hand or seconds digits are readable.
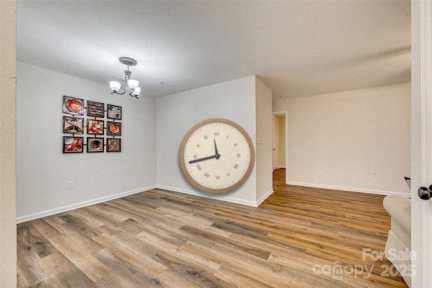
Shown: 11:43
